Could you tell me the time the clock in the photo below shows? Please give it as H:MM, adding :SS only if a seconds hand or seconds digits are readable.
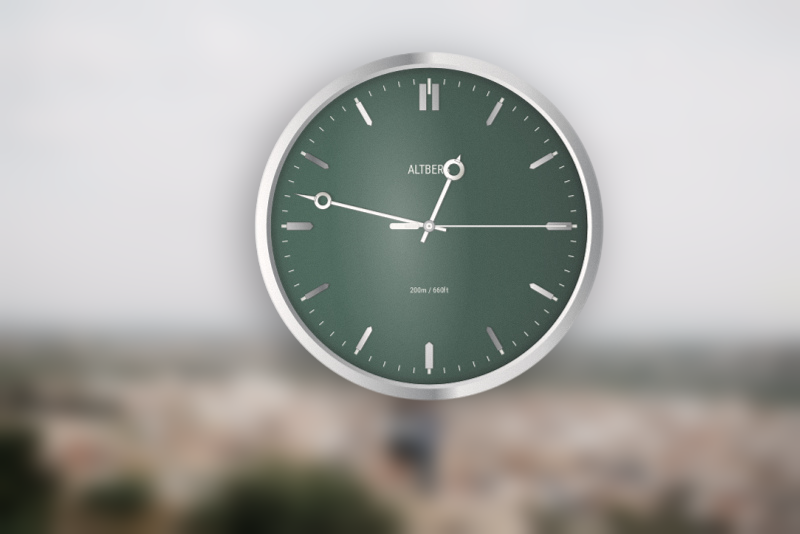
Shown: 12:47:15
